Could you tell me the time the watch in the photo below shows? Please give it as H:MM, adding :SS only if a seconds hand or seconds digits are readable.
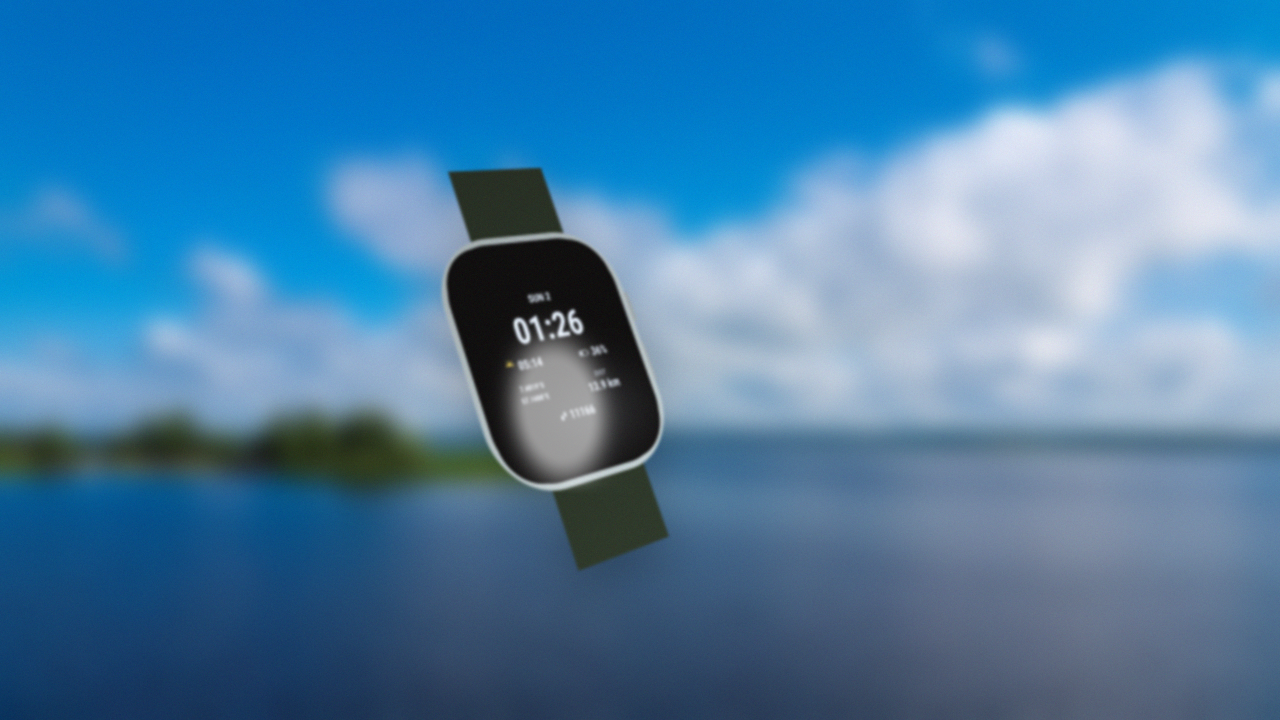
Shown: 1:26
